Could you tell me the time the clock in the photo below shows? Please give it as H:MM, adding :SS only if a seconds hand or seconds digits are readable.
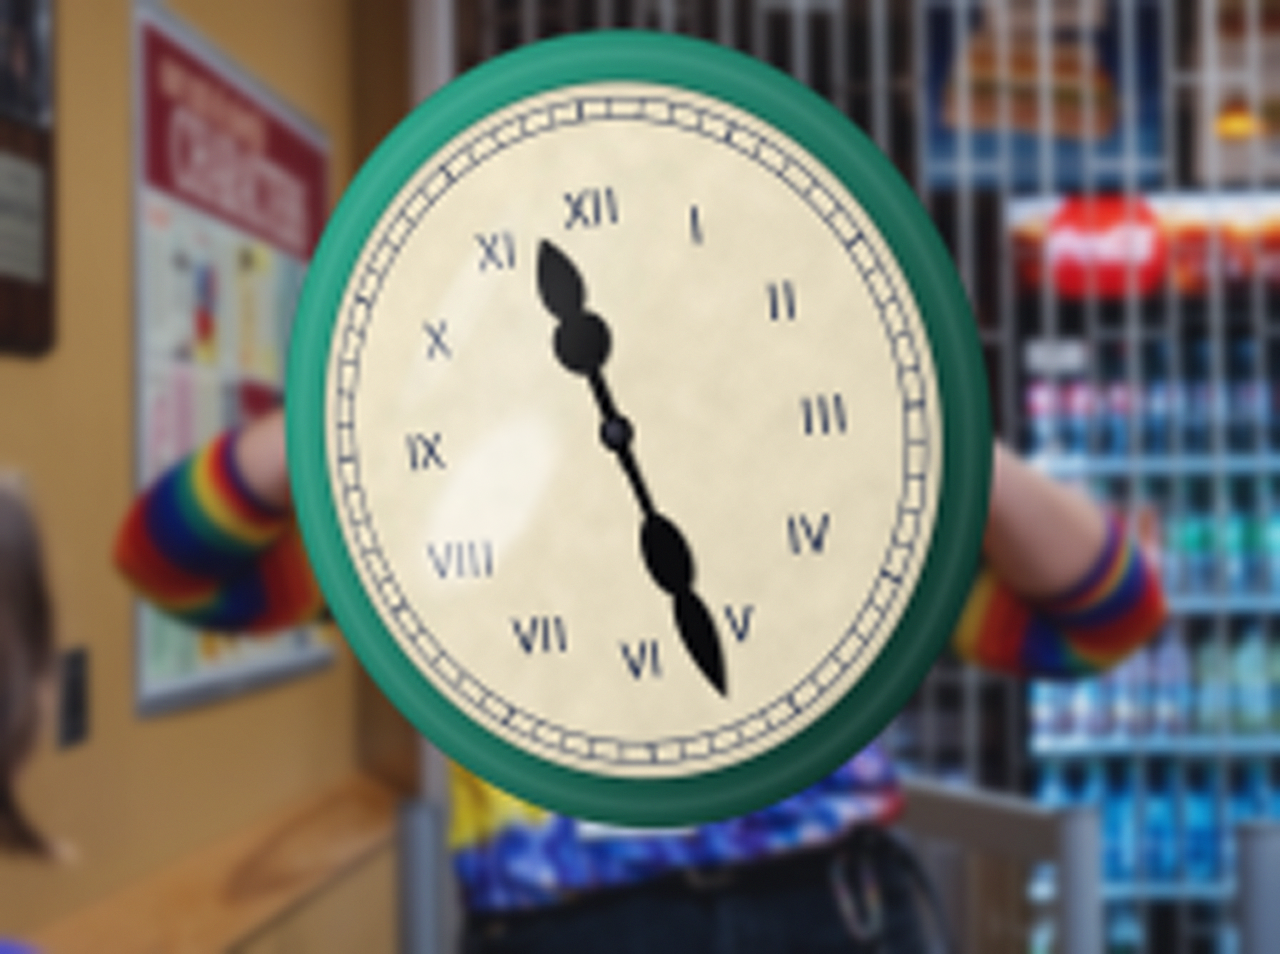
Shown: 11:27
